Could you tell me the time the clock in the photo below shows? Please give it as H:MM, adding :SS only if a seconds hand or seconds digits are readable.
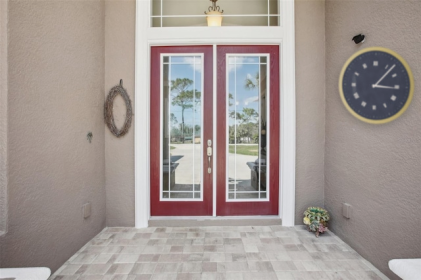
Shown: 3:07
